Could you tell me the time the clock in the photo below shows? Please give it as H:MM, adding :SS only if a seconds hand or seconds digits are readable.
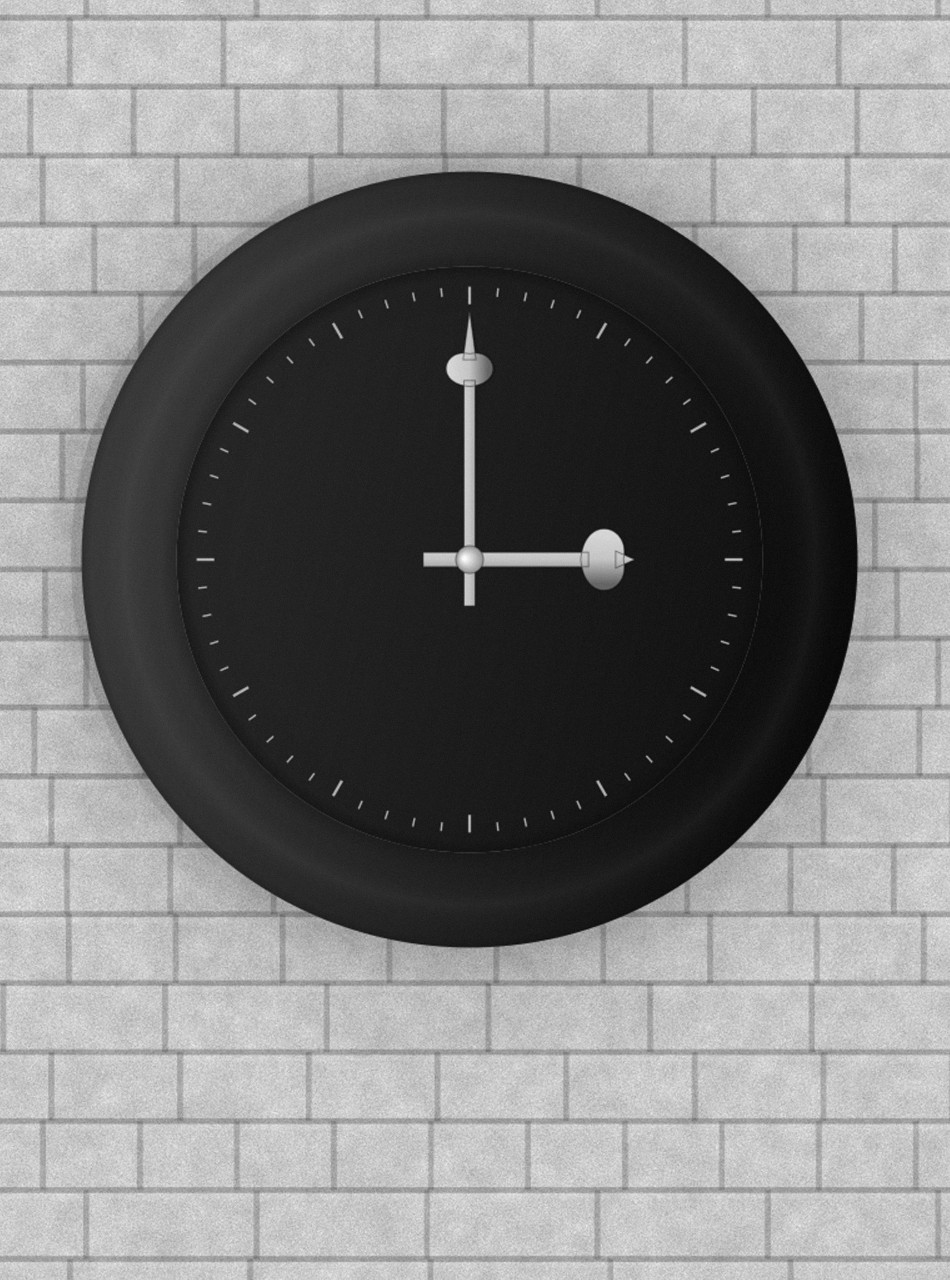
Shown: 3:00
